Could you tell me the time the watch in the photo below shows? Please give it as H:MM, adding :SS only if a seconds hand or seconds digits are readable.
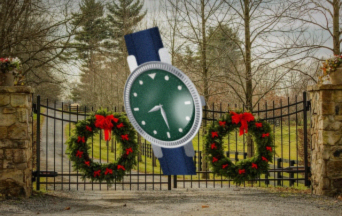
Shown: 8:29
